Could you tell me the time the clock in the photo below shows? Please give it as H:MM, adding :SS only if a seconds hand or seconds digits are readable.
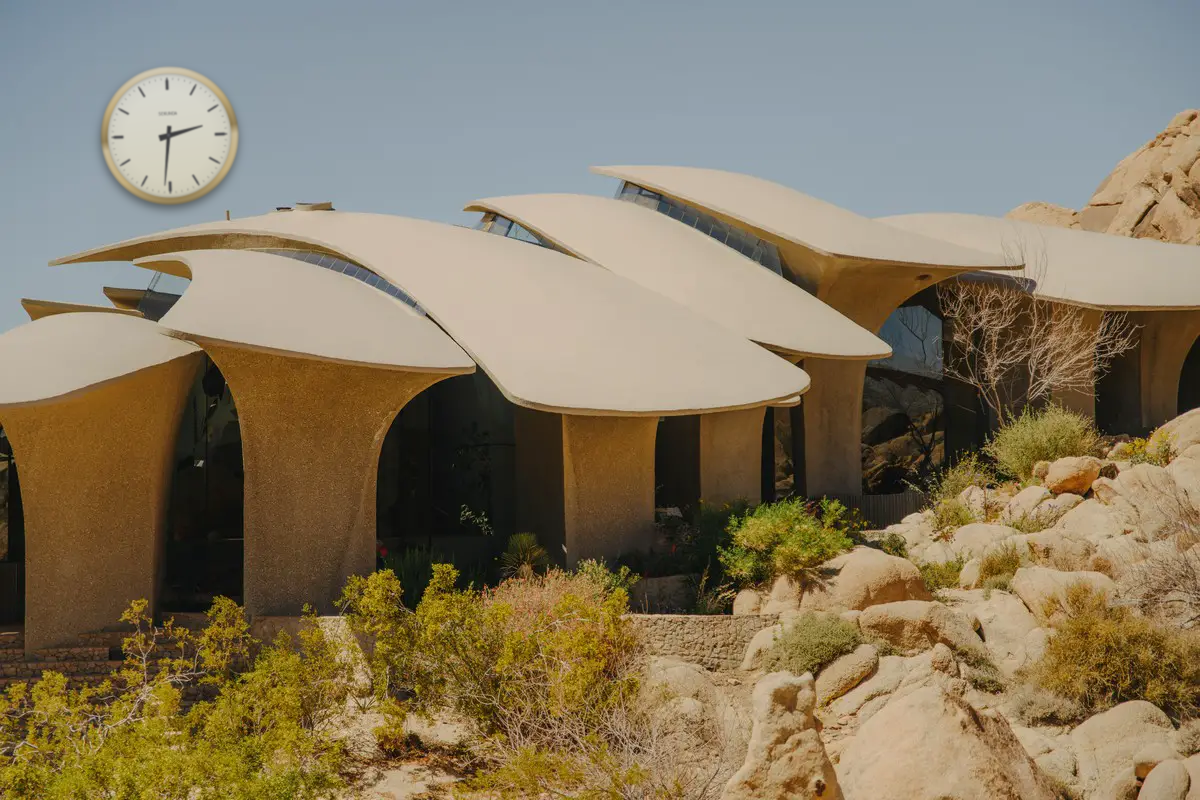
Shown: 2:31
